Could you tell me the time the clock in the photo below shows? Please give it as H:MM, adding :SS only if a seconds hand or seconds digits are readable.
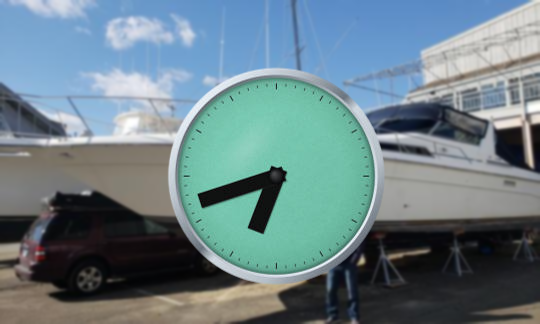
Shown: 6:42
